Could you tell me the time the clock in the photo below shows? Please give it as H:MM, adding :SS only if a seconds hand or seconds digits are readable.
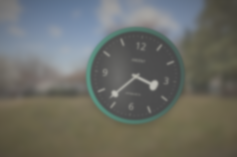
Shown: 3:37
